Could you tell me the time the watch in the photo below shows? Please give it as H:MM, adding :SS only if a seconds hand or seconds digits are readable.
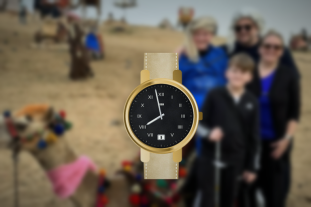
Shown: 7:58
